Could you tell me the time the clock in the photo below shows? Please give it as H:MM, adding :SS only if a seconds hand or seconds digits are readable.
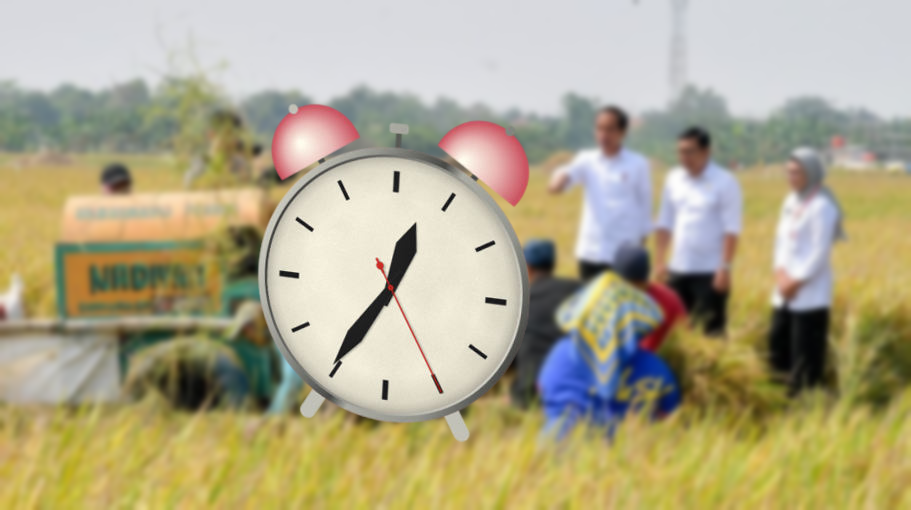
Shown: 12:35:25
